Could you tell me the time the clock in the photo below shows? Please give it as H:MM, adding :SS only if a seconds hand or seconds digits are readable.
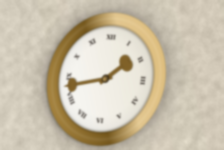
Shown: 1:43
